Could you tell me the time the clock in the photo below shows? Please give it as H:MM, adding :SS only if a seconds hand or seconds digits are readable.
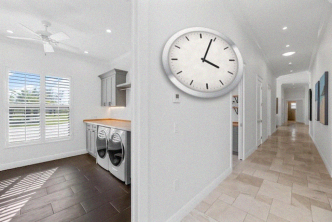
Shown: 4:04
